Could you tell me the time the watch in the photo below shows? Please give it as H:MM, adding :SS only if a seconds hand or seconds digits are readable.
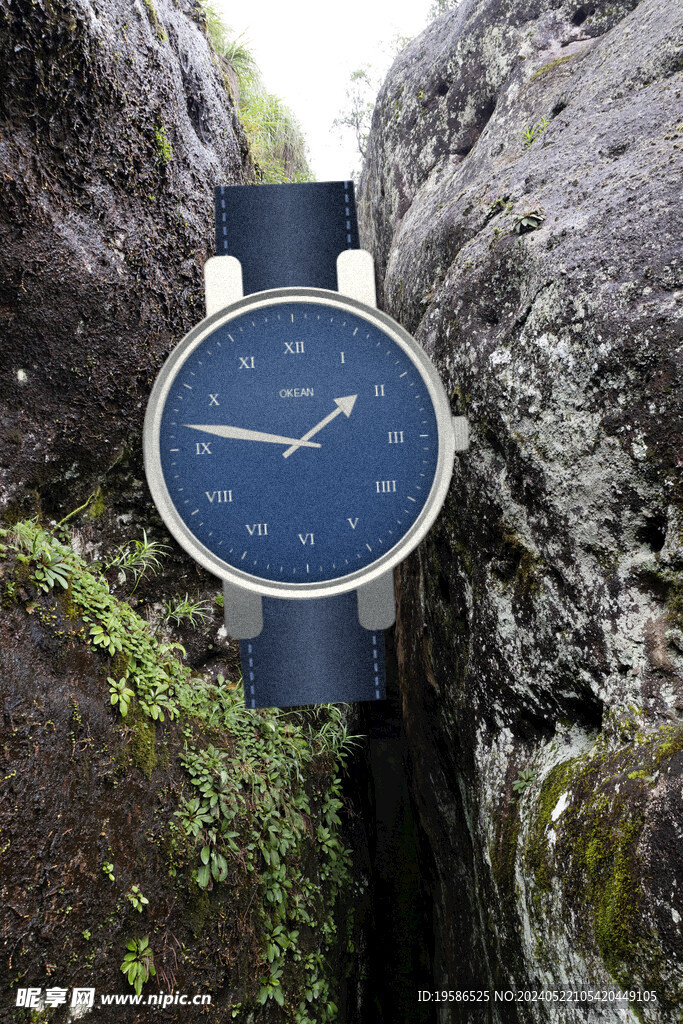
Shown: 1:47
